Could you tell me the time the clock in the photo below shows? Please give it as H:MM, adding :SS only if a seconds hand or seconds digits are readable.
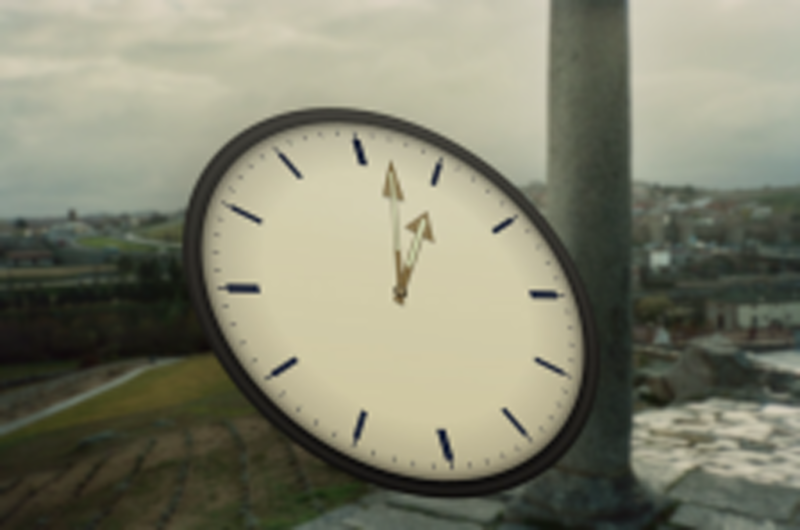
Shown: 1:02
